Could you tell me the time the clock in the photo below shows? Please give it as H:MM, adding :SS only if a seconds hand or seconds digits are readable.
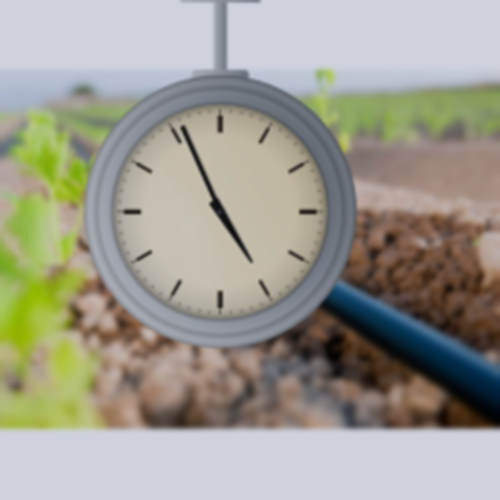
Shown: 4:56
